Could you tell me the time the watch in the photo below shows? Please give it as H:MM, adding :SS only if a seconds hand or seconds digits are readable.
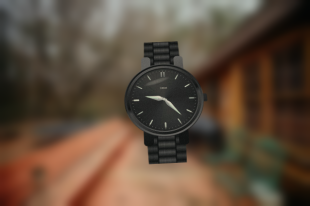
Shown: 9:23
